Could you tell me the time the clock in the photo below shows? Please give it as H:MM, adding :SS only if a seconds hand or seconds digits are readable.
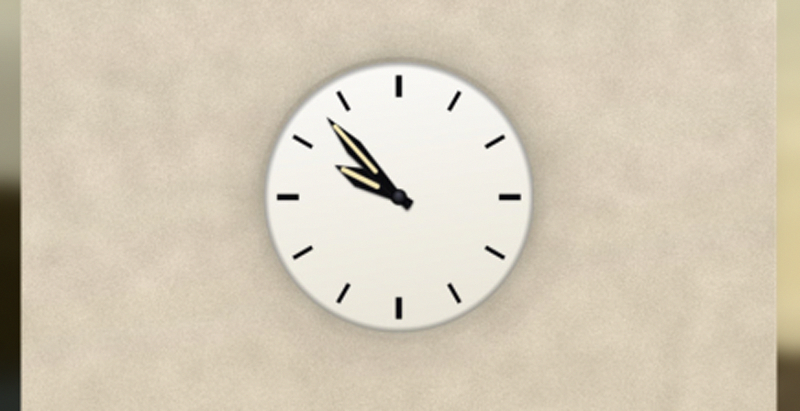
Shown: 9:53
